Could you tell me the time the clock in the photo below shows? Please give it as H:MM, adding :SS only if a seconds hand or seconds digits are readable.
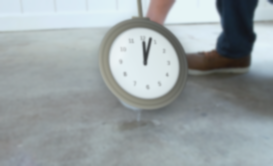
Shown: 12:03
